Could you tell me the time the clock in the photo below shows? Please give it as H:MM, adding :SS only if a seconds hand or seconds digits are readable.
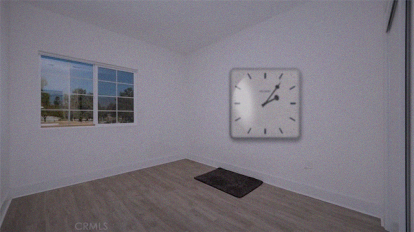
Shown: 2:06
